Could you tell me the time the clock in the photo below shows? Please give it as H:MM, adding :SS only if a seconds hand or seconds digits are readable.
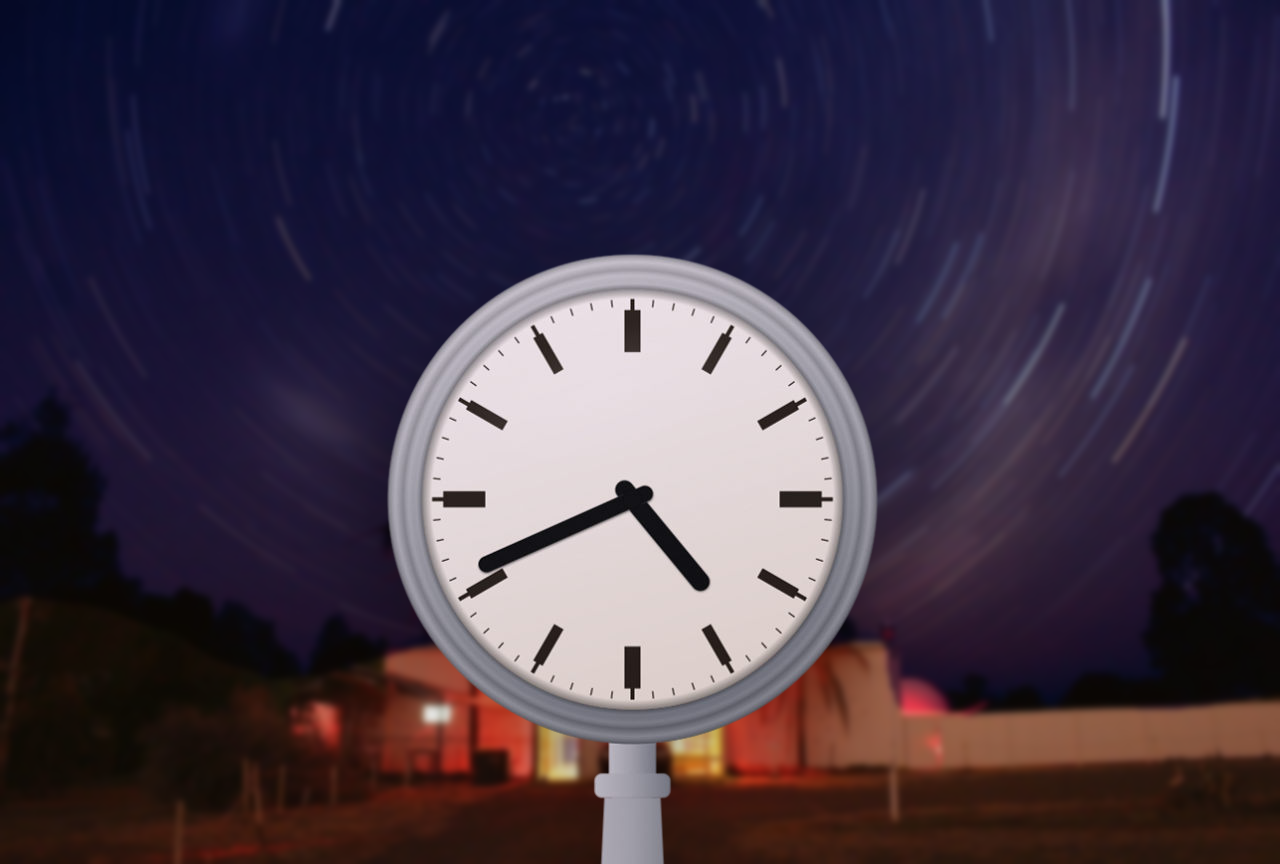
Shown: 4:41
